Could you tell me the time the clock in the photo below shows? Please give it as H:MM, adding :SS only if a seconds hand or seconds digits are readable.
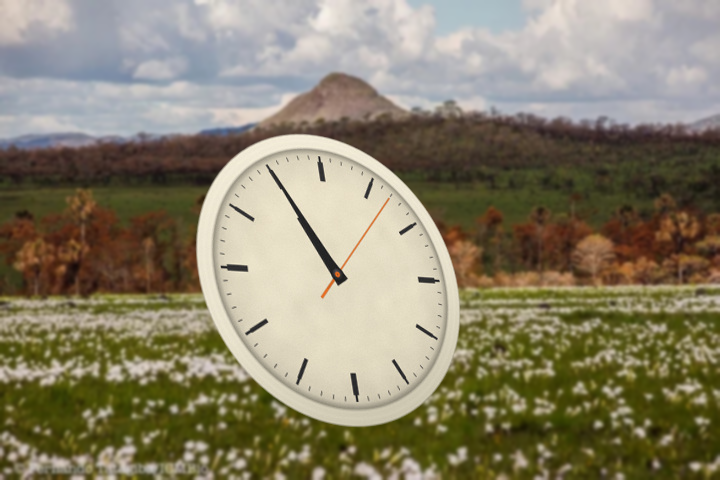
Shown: 10:55:07
